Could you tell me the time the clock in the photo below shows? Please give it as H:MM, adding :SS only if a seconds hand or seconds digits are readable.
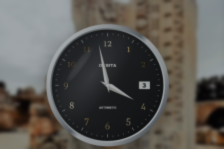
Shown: 3:58
